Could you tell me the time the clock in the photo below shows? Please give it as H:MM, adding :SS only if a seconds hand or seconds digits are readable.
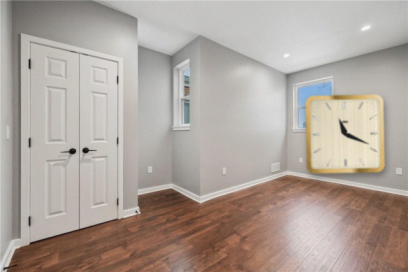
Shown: 11:19
